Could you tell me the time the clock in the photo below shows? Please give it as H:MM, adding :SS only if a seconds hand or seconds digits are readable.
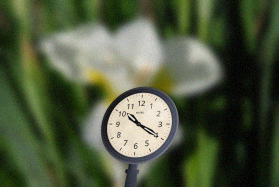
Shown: 10:20
